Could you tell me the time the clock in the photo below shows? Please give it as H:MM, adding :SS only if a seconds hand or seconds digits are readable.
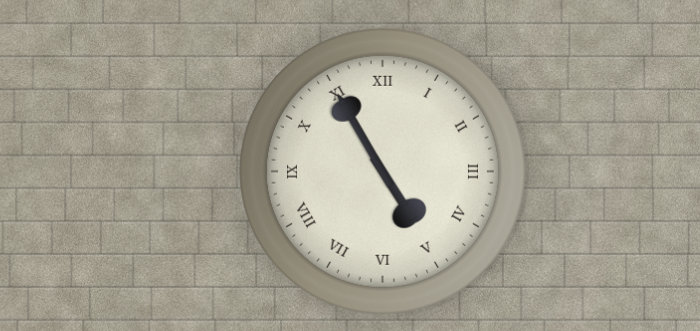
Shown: 4:55
